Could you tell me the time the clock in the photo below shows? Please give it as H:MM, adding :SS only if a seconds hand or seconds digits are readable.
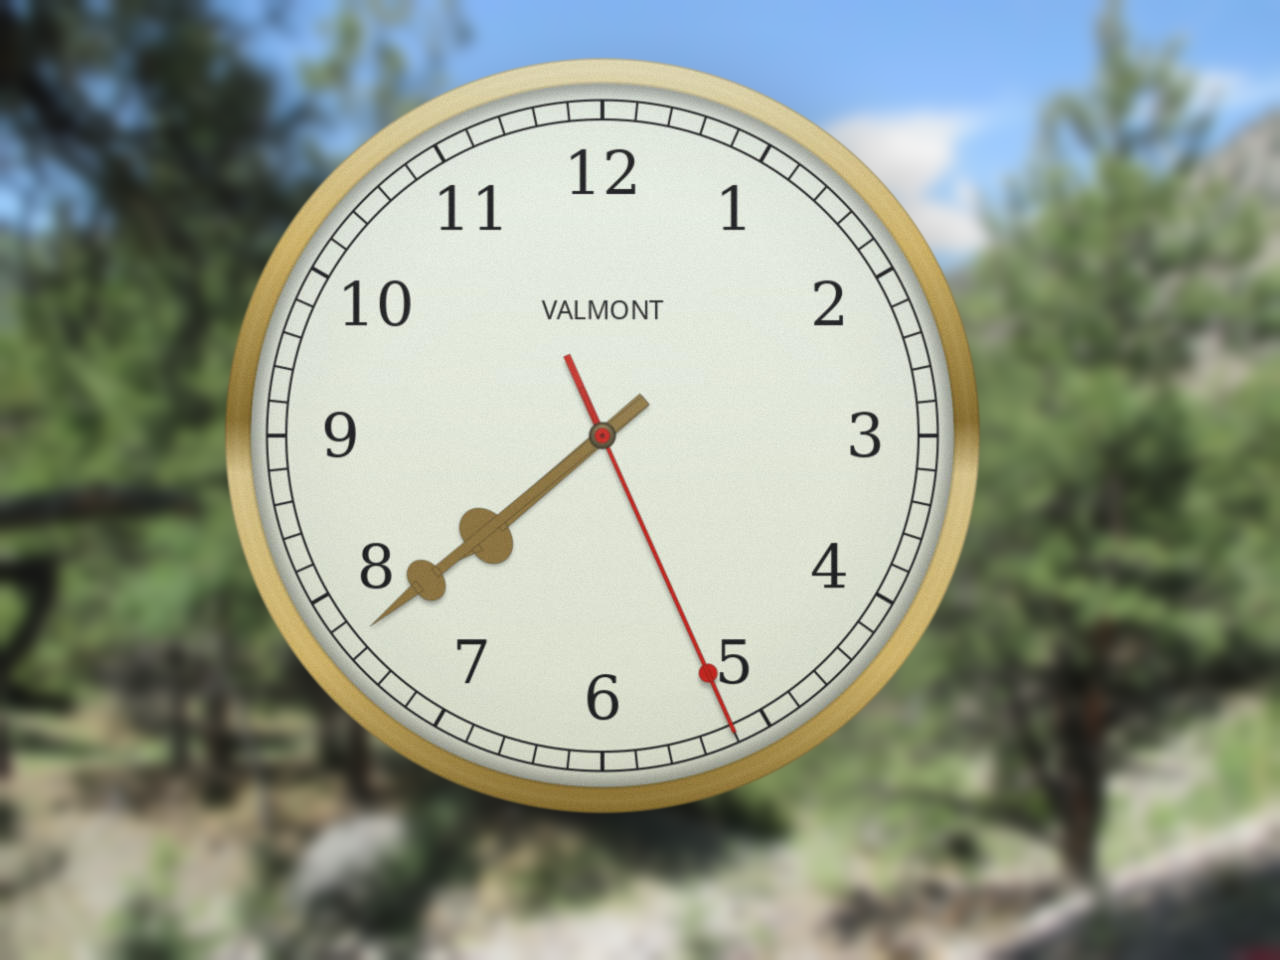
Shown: 7:38:26
